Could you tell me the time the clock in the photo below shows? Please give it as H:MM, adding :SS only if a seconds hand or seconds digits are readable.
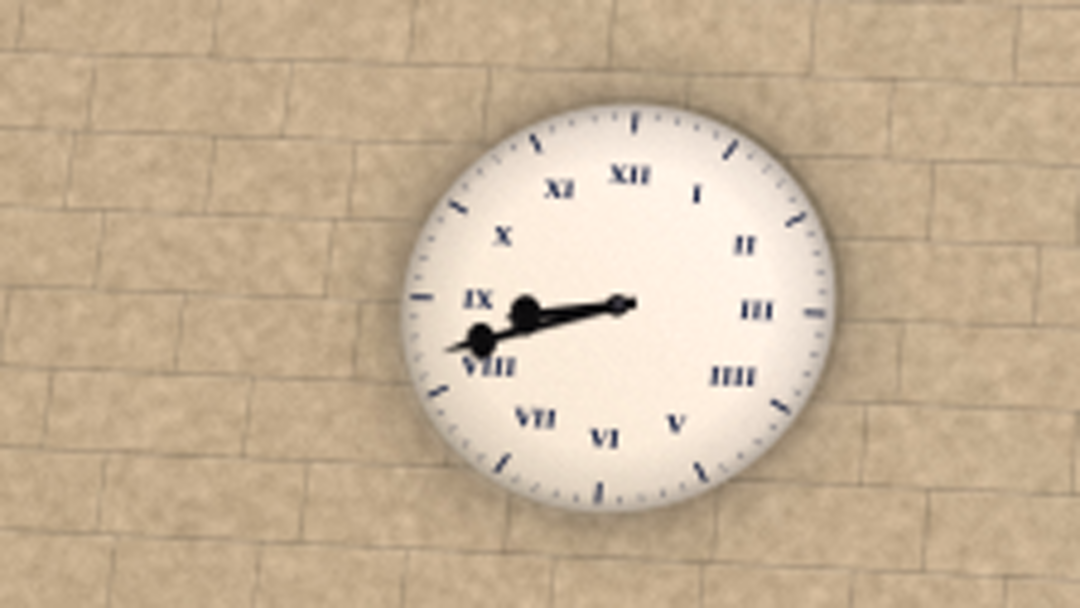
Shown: 8:42
